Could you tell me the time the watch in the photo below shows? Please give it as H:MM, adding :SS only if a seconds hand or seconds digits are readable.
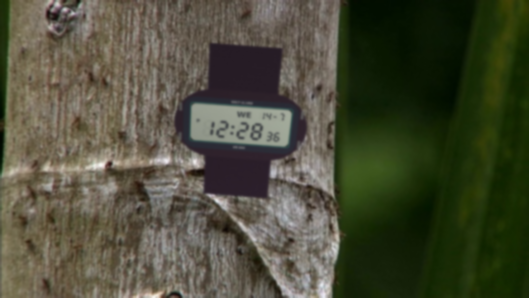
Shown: 12:28
